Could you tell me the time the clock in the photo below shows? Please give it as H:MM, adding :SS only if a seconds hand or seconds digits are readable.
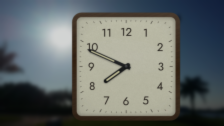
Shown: 7:49
